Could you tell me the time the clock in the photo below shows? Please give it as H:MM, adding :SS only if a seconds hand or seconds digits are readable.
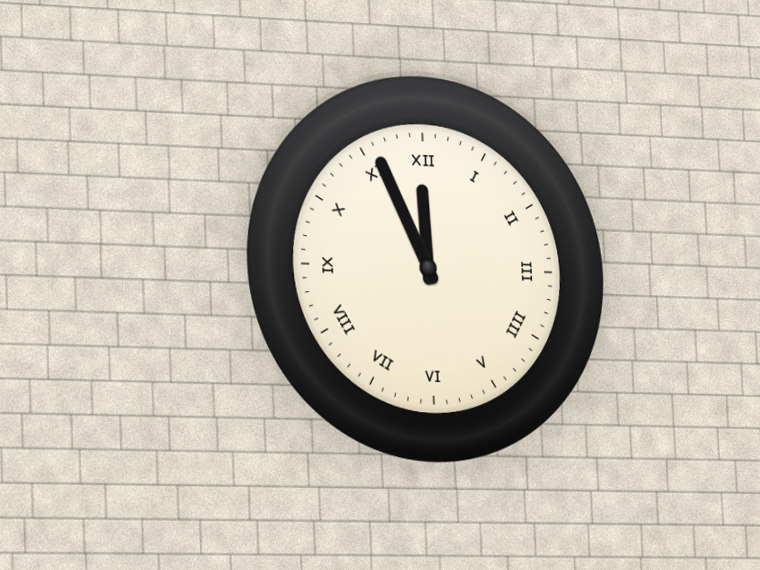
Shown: 11:56
